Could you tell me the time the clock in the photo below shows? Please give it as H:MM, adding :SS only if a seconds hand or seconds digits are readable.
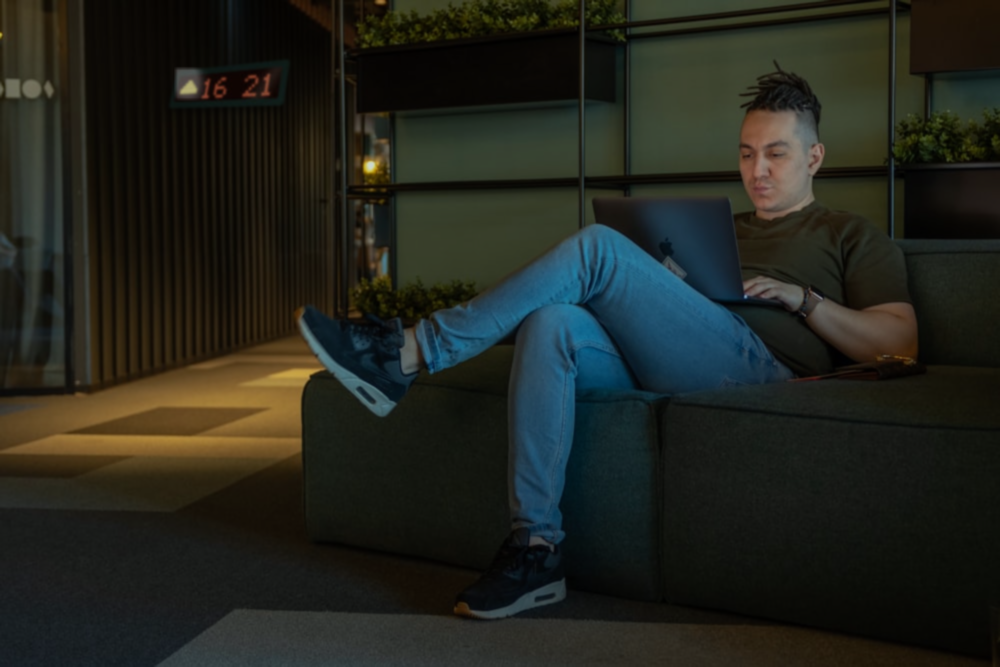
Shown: 16:21
